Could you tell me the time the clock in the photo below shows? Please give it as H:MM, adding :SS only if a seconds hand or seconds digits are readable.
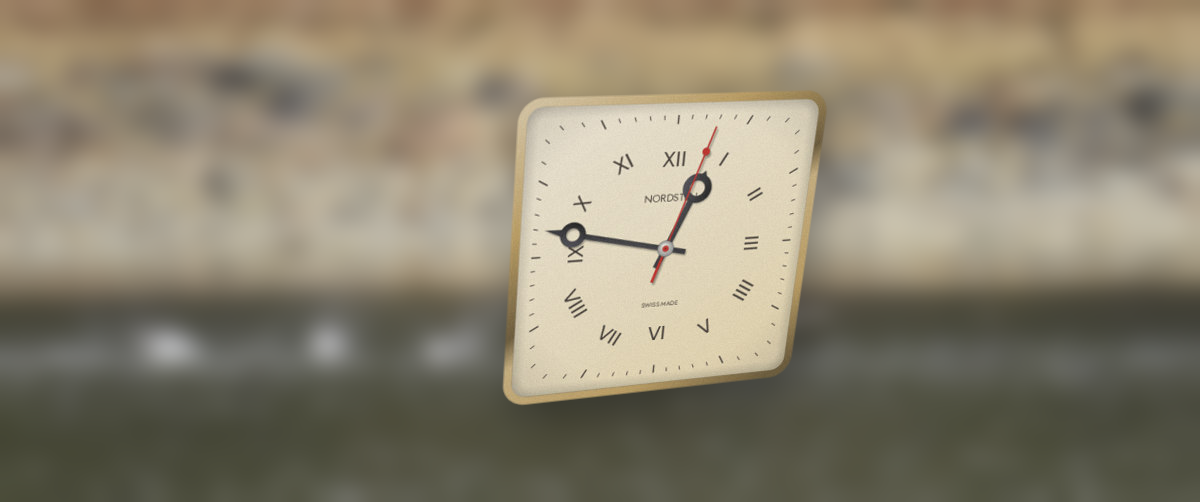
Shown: 12:47:03
